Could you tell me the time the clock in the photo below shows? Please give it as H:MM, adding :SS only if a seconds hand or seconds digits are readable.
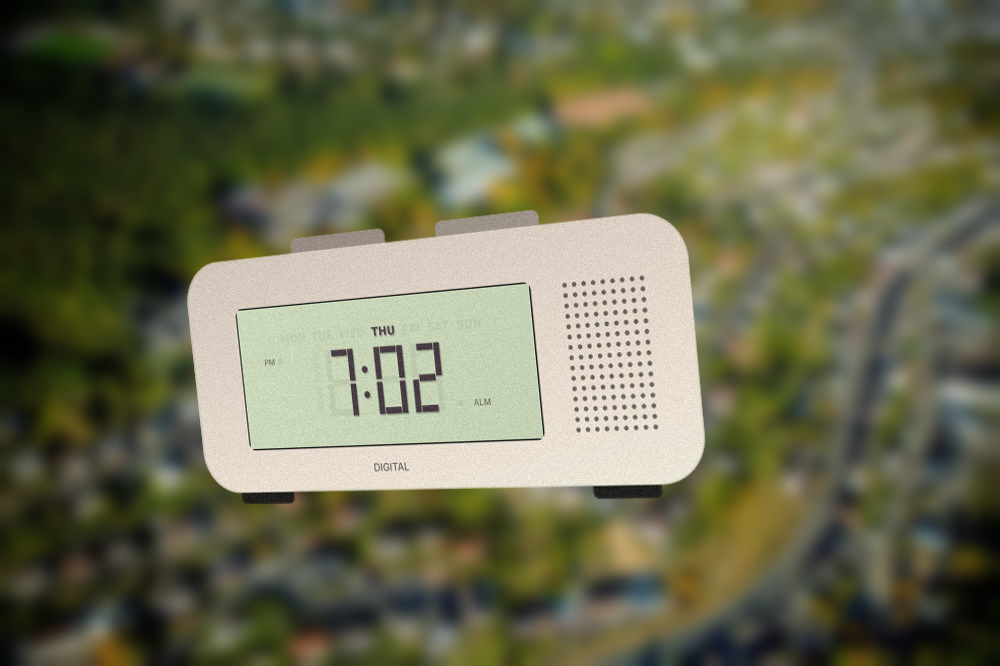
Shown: 7:02
